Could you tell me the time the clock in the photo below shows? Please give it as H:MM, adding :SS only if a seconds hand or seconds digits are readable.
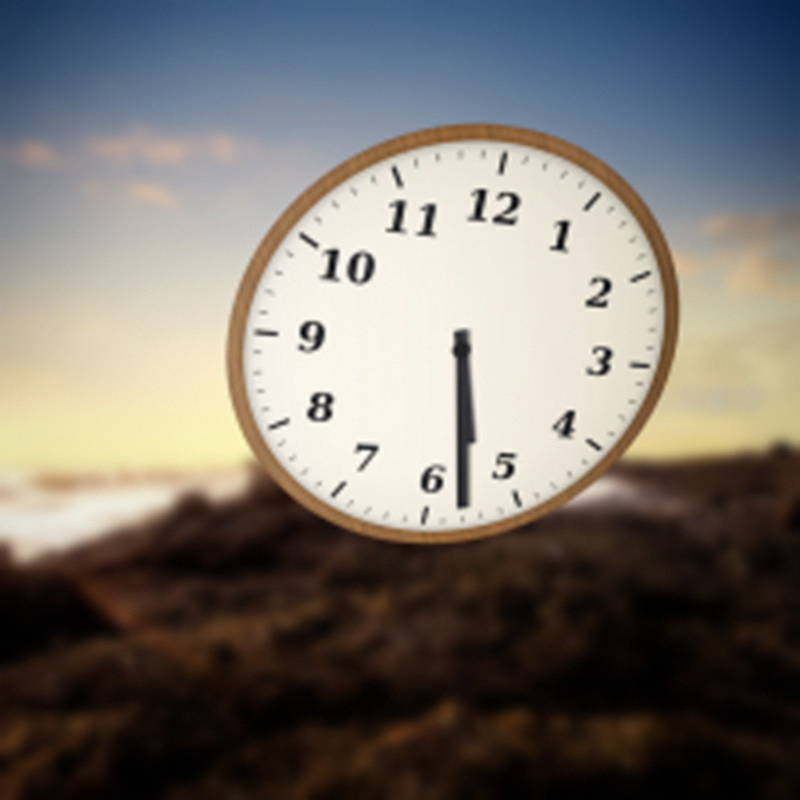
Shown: 5:28
